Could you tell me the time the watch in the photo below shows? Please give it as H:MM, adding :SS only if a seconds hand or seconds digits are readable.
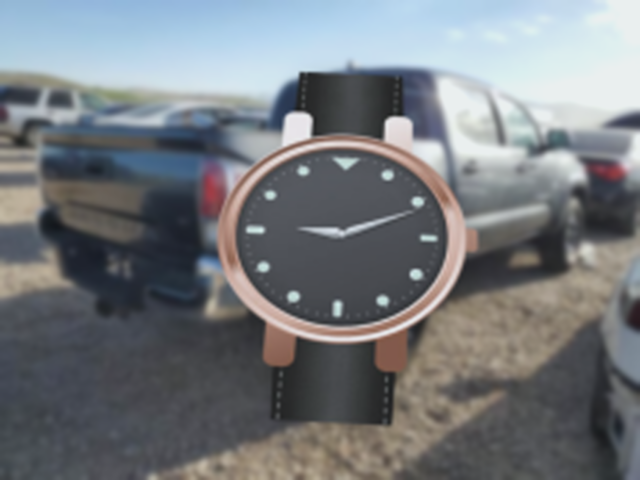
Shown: 9:11
